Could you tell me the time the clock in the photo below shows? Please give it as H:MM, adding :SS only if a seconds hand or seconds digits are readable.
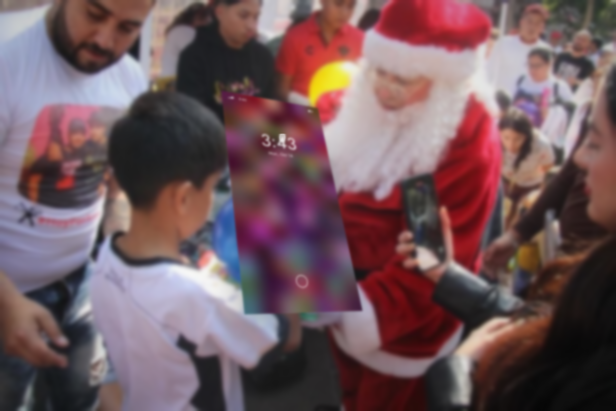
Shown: 3:43
